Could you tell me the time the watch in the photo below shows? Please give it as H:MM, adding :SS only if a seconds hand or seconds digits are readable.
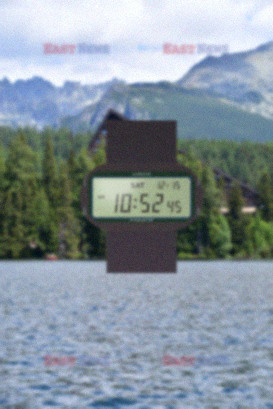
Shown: 10:52:45
